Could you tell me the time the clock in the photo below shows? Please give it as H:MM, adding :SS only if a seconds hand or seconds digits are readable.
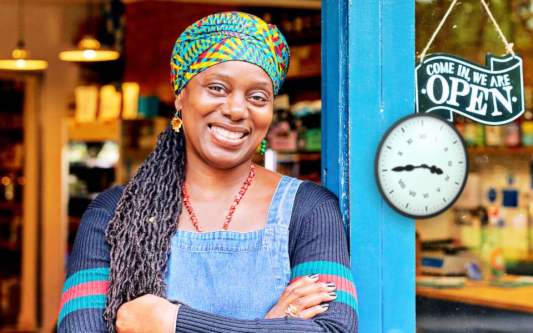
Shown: 3:45
